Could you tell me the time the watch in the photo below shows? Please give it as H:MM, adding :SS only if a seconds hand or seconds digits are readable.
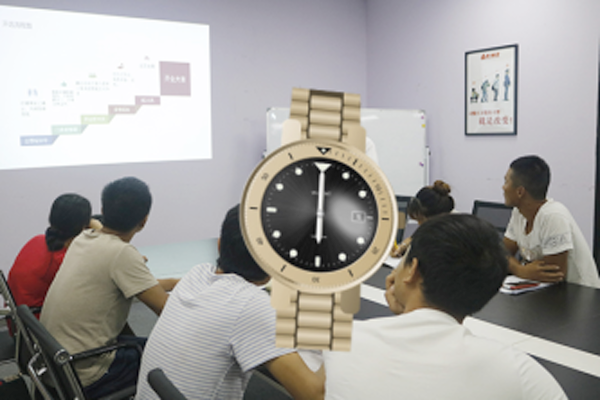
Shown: 6:00
